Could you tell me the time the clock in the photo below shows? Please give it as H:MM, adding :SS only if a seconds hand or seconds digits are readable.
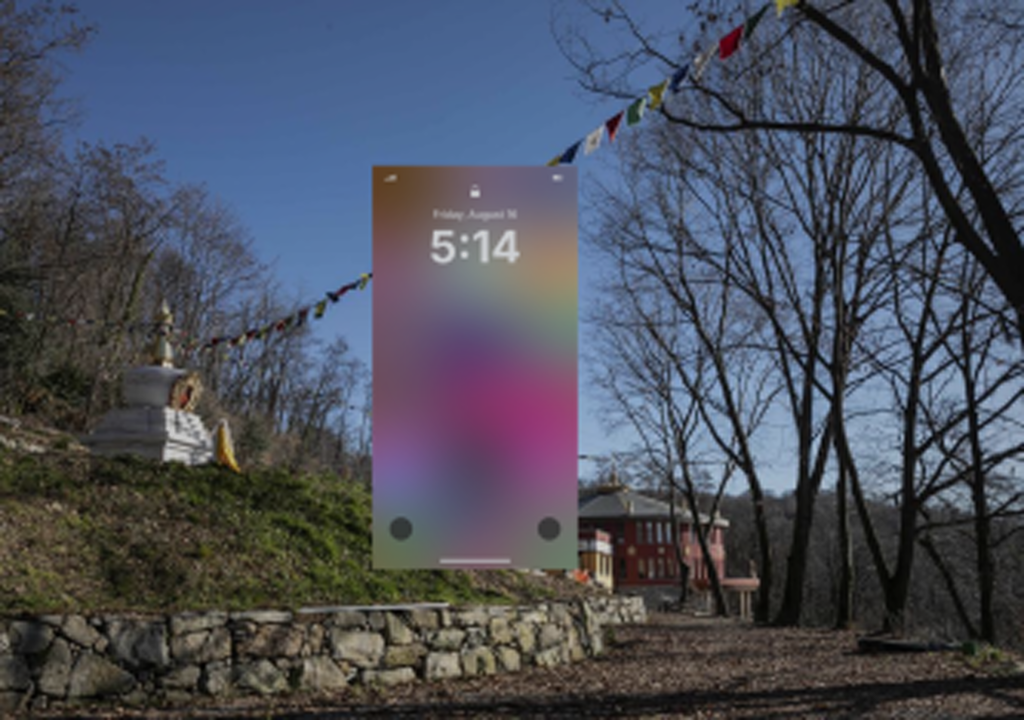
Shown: 5:14
